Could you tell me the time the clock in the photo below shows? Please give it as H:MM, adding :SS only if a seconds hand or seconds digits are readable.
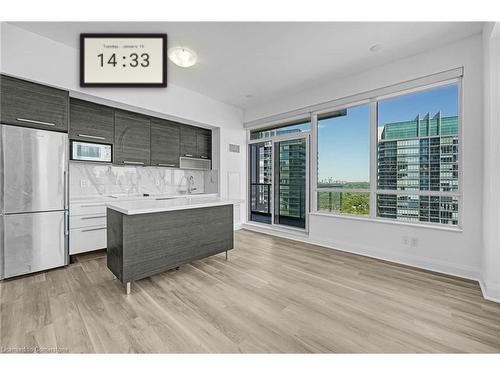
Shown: 14:33
